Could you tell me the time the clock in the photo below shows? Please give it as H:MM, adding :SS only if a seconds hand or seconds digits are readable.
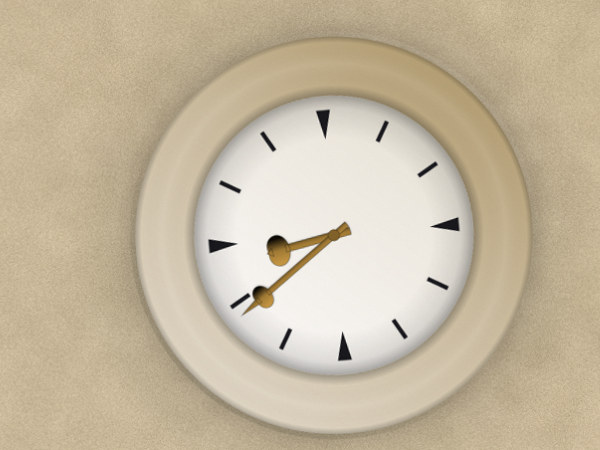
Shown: 8:39
